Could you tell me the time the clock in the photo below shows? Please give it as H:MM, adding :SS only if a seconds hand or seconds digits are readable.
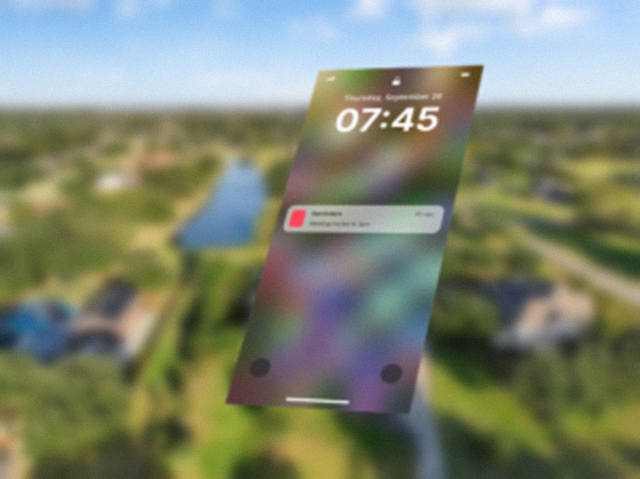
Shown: 7:45
